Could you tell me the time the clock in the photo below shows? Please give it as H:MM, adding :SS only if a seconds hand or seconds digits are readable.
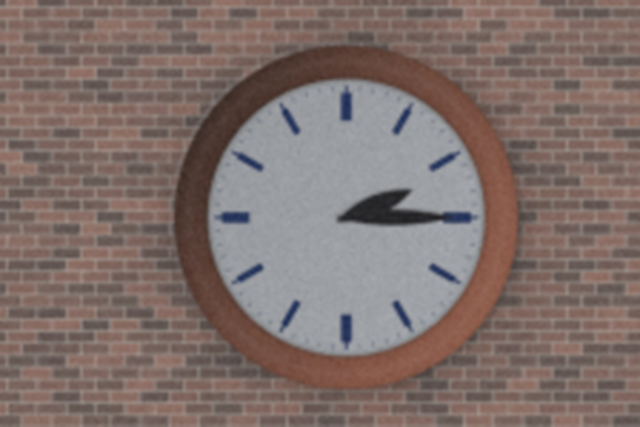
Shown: 2:15
